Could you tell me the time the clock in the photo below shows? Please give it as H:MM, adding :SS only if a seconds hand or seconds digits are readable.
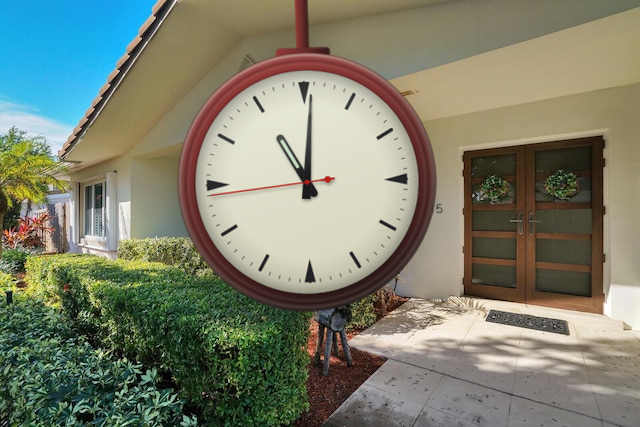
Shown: 11:00:44
